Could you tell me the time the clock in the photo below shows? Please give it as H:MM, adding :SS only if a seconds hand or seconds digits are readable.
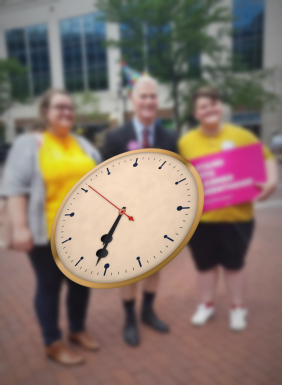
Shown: 6:31:51
